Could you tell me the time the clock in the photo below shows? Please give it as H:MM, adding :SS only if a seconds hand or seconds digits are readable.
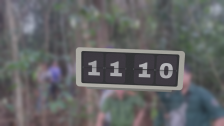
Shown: 11:10
